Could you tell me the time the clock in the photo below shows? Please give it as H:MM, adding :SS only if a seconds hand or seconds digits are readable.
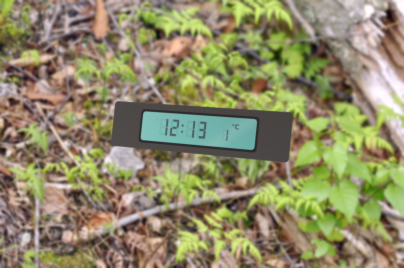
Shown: 12:13
